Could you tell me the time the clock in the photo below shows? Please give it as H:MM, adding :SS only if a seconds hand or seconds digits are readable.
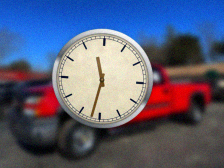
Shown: 11:32
